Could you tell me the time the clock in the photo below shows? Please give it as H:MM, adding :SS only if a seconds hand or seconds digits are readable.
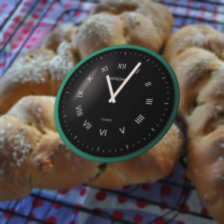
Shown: 11:04
